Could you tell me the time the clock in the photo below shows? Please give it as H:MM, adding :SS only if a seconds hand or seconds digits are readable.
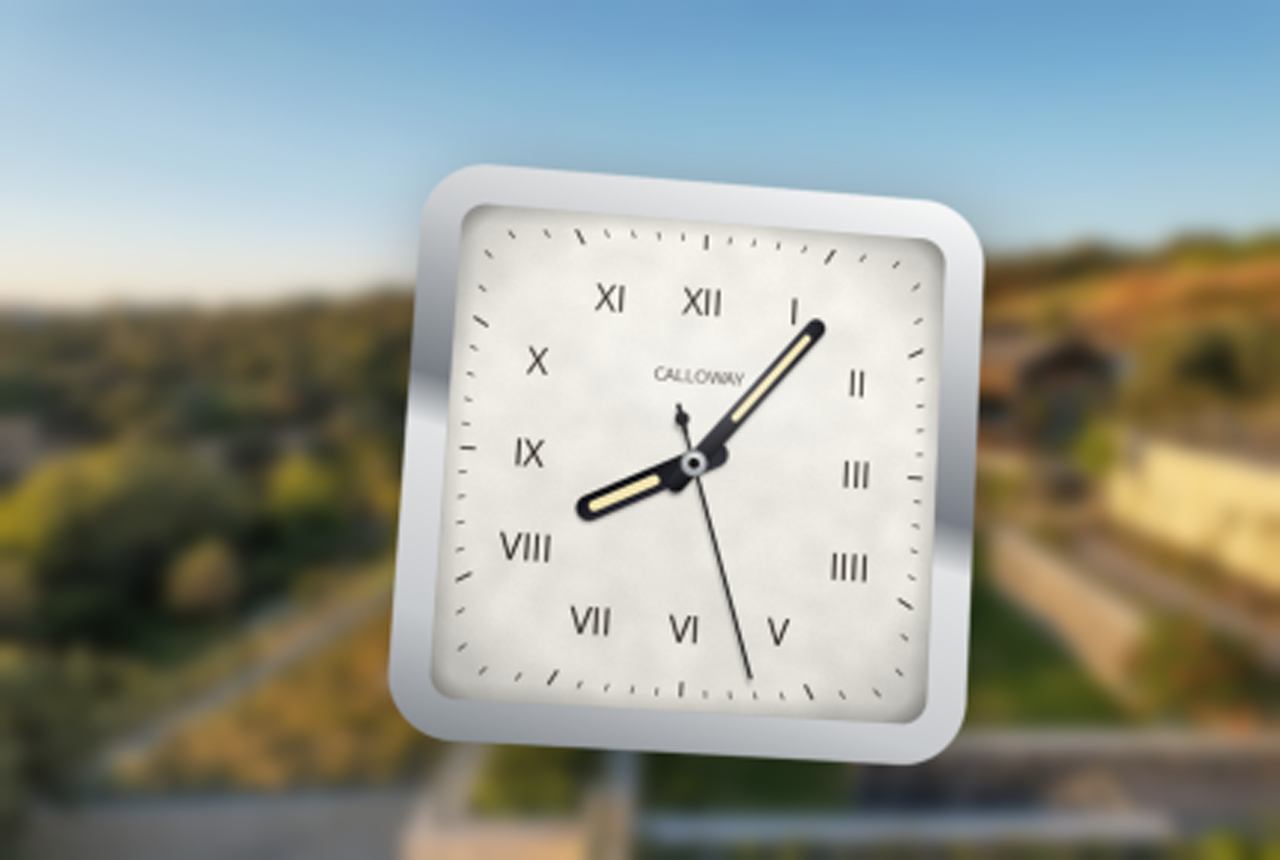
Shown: 8:06:27
